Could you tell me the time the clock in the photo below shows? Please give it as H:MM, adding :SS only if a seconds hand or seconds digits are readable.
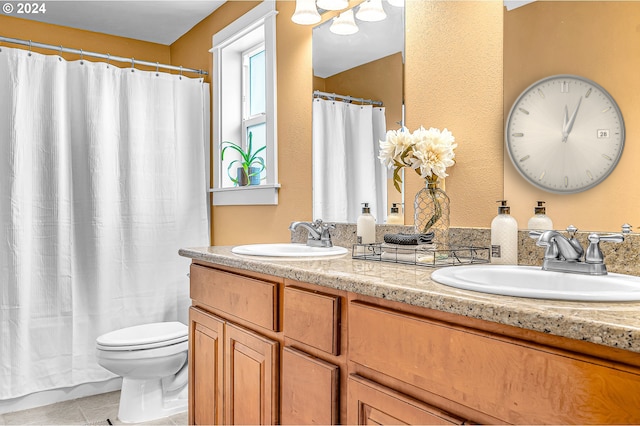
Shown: 12:04
